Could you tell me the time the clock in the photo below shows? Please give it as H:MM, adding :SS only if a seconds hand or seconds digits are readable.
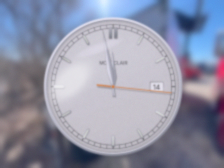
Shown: 11:58:16
